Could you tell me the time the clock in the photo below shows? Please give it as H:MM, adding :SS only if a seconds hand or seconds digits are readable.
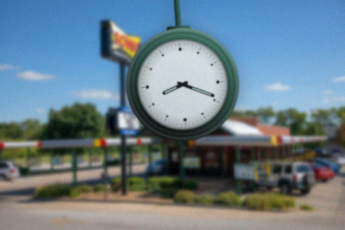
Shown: 8:19
